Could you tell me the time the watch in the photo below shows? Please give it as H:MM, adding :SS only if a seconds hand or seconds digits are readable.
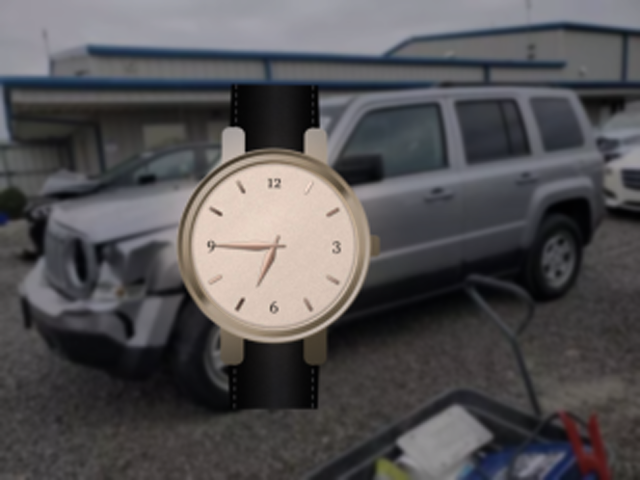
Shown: 6:45
